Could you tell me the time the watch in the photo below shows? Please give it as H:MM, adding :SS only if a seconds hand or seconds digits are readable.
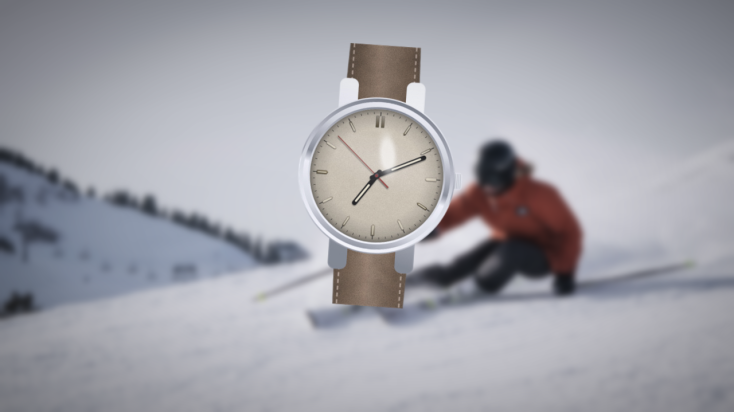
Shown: 7:10:52
